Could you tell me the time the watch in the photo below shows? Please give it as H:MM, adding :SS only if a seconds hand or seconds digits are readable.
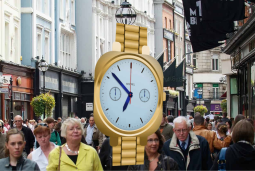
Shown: 6:52
